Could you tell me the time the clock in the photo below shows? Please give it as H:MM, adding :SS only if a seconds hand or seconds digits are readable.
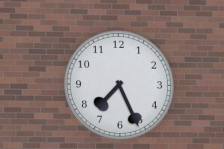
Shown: 7:26
